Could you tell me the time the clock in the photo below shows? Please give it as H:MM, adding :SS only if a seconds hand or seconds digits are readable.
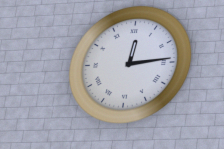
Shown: 12:14
